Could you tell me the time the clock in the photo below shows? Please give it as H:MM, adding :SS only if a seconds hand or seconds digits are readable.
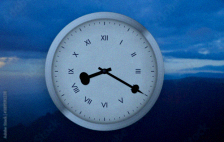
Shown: 8:20
